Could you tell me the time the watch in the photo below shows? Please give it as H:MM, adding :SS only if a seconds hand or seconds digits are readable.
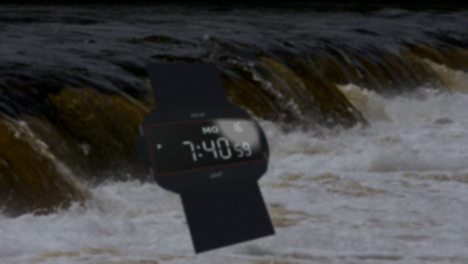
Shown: 7:40:59
